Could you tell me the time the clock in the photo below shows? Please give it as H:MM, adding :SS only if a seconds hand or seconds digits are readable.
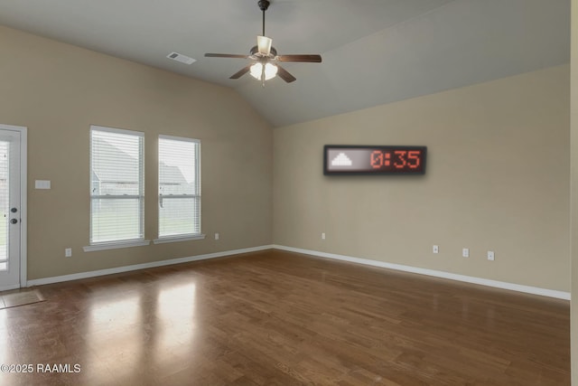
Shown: 0:35
